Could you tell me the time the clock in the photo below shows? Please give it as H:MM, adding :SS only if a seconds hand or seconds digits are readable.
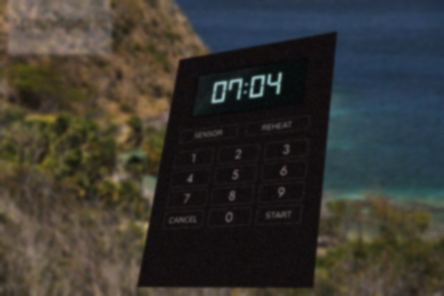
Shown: 7:04
